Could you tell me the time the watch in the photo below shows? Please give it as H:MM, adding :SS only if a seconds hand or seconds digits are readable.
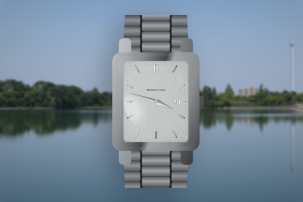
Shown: 3:48
